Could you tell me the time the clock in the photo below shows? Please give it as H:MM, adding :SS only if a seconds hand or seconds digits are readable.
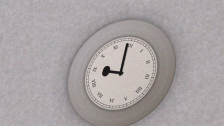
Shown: 8:59
